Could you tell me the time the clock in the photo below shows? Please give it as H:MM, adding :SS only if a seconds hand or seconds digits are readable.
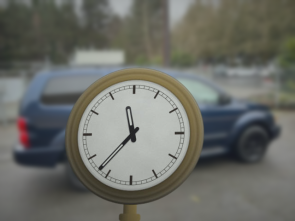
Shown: 11:37
